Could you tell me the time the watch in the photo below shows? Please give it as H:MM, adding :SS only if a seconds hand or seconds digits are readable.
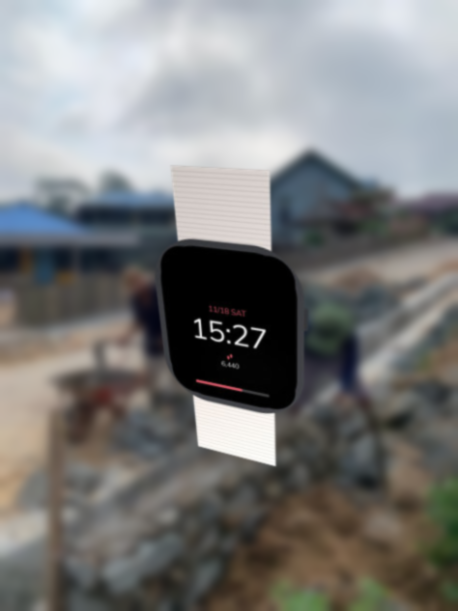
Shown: 15:27
